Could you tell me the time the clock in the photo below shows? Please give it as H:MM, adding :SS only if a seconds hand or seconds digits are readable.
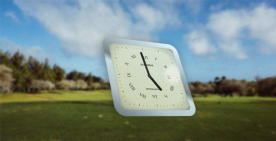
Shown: 4:59
